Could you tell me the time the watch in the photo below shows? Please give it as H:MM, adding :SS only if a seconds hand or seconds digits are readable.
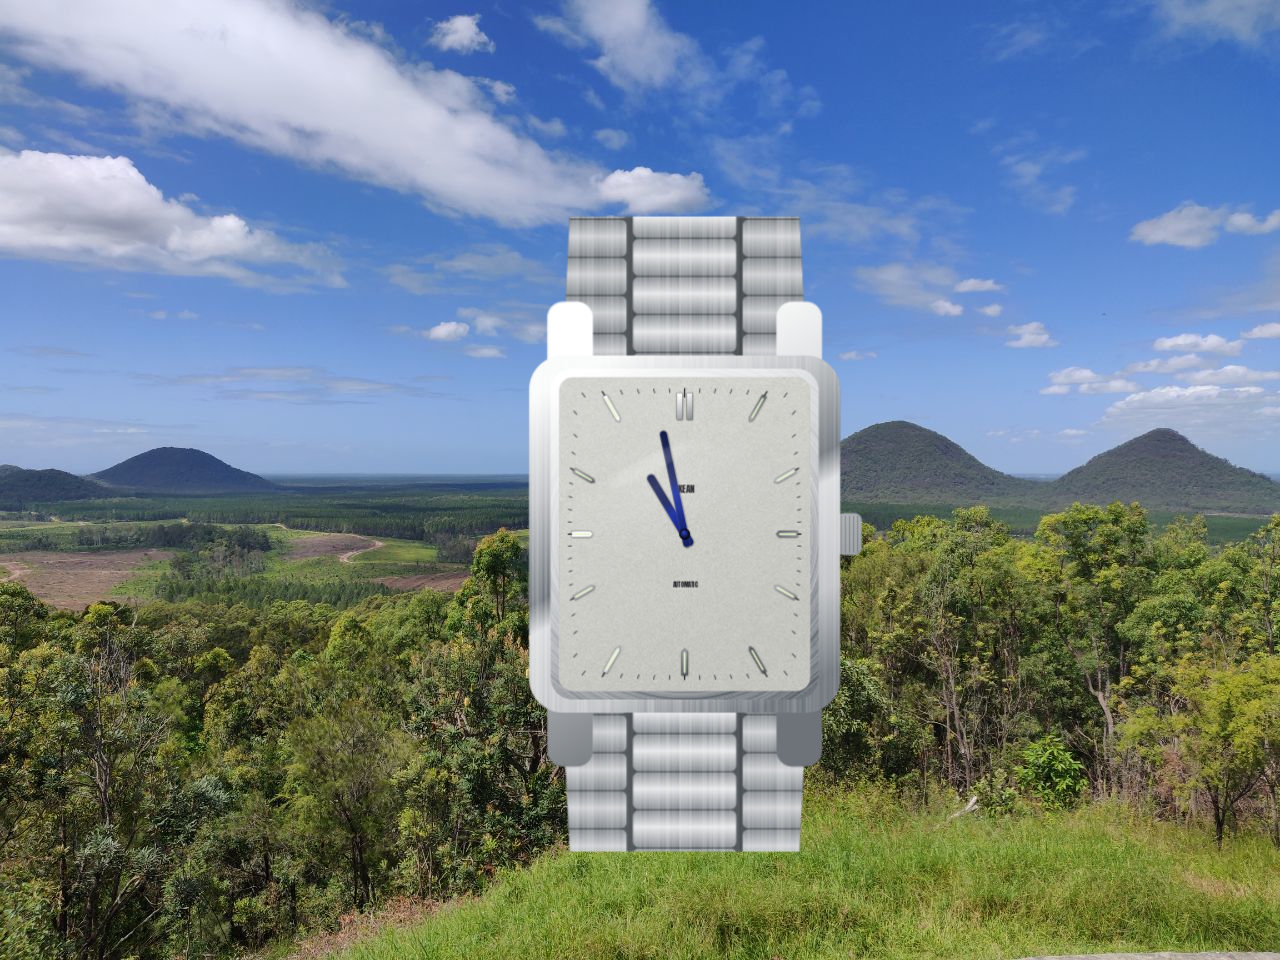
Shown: 10:58
